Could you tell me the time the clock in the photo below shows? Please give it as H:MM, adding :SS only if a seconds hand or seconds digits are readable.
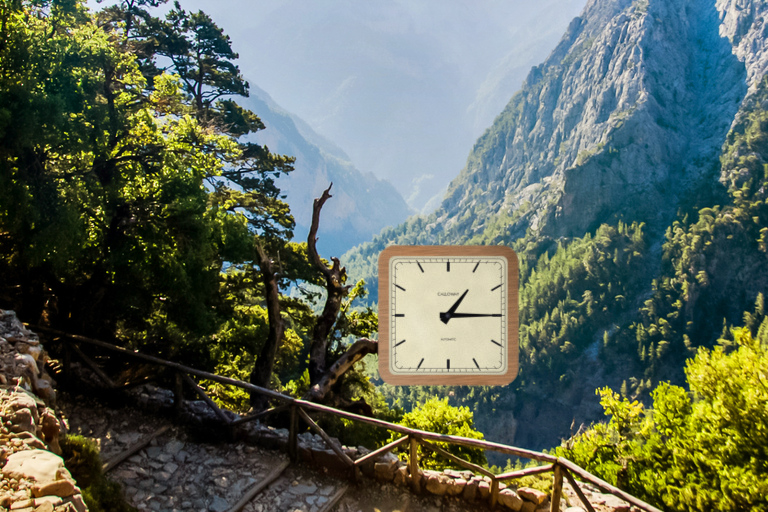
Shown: 1:15
